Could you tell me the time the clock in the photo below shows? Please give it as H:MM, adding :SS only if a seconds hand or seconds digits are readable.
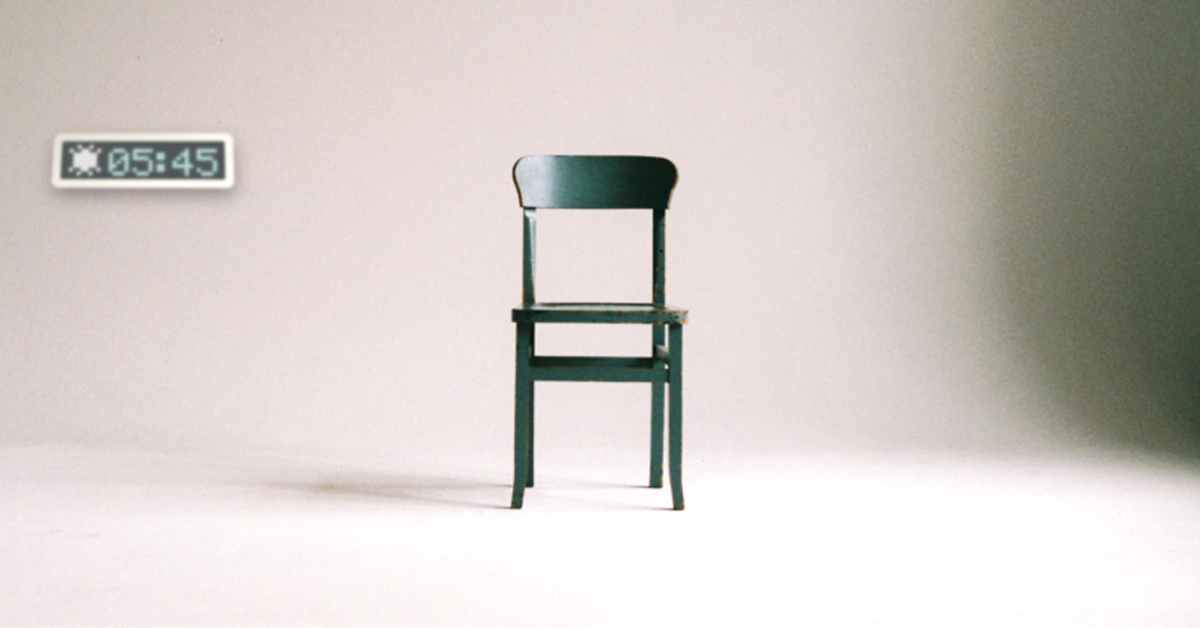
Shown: 5:45
